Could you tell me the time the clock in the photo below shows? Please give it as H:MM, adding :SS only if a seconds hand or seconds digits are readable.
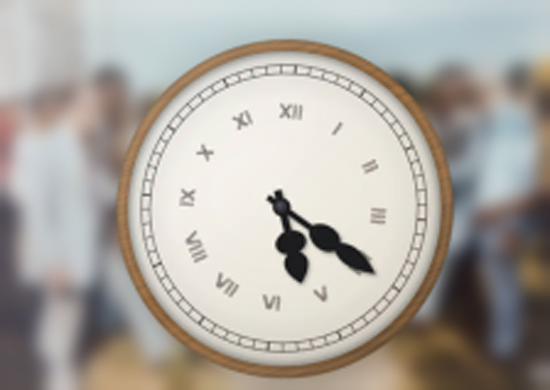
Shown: 5:20
